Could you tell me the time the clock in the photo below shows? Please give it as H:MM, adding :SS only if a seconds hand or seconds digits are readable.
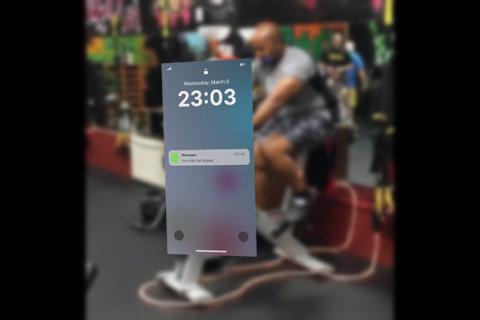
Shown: 23:03
